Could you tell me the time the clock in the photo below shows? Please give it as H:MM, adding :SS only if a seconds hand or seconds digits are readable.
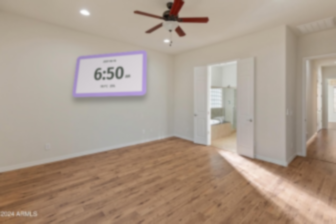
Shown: 6:50
